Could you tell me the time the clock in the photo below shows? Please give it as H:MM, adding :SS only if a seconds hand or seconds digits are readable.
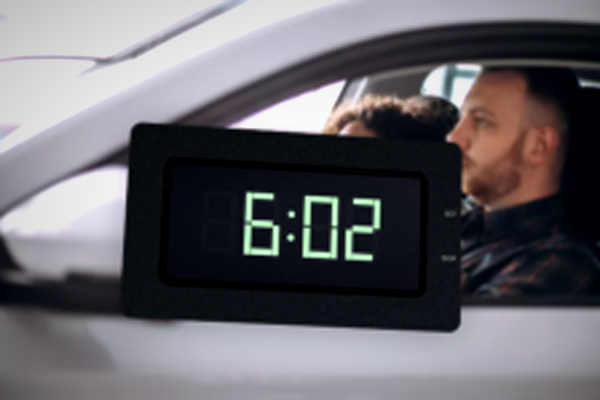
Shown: 6:02
